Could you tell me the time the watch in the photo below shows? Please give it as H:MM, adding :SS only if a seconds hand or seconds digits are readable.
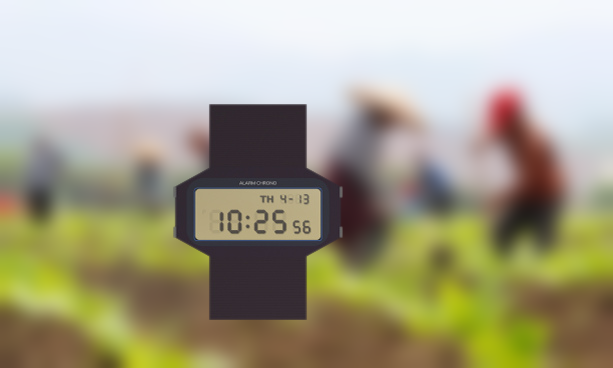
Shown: 10:25:56
